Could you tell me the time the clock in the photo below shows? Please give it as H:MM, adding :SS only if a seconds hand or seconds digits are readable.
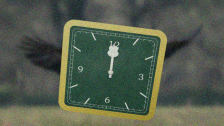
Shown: 12:00
